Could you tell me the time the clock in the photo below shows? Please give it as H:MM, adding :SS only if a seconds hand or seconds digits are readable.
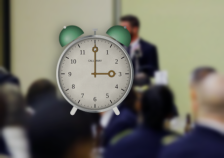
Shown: 3:00
